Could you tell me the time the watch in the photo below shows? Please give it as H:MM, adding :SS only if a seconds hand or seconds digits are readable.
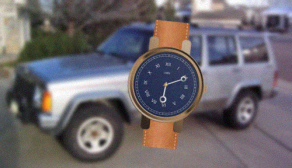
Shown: 6:11
